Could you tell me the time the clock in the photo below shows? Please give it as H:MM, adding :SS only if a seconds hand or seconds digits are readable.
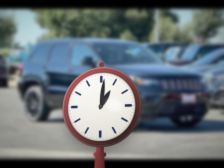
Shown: 1:01
